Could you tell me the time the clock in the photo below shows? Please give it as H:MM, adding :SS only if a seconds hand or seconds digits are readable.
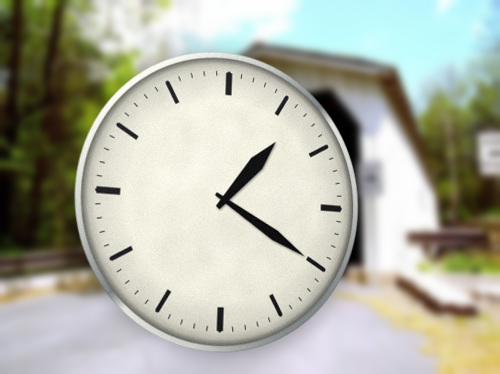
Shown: 1:20
